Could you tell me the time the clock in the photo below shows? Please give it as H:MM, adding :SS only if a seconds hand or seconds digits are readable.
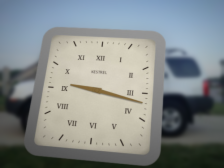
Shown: 9:17
